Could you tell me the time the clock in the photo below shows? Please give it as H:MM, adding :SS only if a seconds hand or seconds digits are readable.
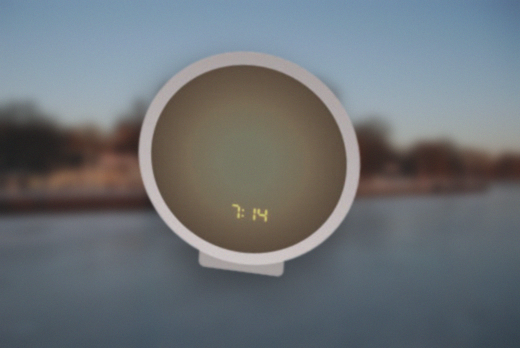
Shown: 7:14
